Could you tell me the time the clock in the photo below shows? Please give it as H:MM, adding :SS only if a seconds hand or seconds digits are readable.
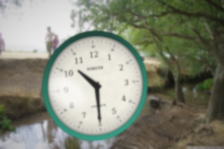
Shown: 10:30
